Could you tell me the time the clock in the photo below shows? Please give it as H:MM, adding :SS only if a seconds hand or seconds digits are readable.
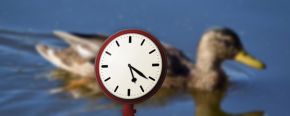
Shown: 5:21
